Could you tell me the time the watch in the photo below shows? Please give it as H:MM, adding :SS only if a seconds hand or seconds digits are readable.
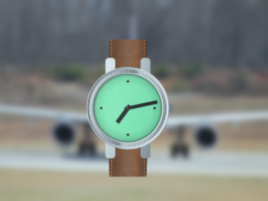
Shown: 7:13
